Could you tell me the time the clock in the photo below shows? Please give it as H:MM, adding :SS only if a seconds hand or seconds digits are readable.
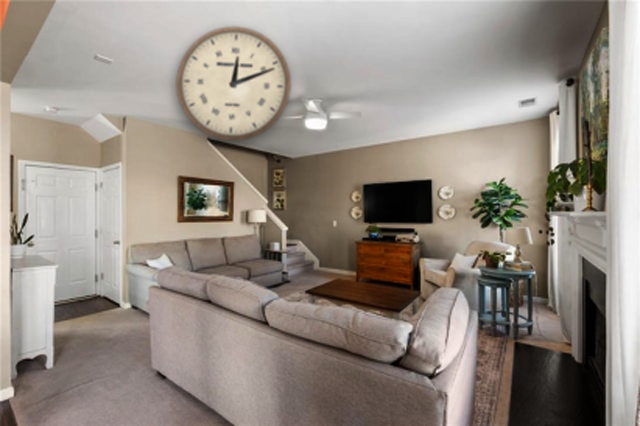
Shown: 12:11
